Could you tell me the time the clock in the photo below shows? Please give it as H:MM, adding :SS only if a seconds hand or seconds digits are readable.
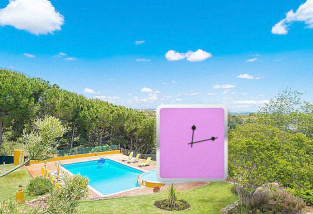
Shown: 12:13
